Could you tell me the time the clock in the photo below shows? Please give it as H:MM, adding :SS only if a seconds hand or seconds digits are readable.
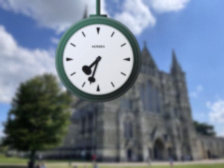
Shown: 7:33
